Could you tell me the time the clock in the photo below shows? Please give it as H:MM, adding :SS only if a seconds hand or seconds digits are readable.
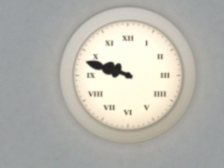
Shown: 9:48
